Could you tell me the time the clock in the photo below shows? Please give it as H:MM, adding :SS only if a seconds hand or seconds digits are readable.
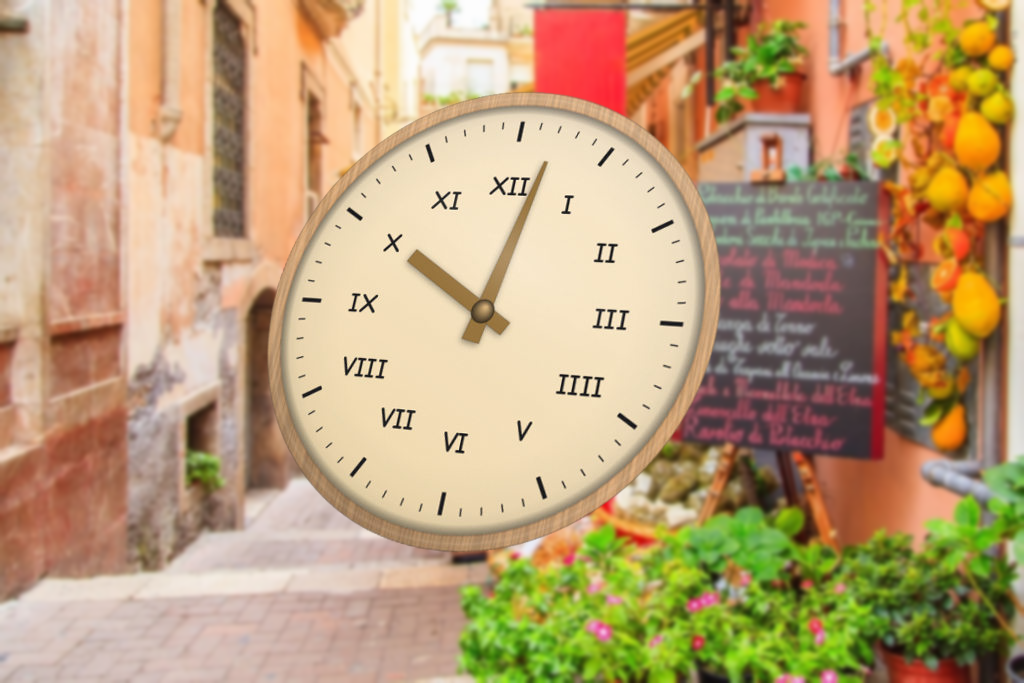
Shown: 10:02
